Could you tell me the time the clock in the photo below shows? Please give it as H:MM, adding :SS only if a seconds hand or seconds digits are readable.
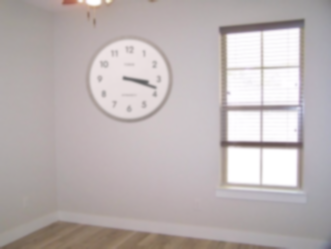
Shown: 3:18
